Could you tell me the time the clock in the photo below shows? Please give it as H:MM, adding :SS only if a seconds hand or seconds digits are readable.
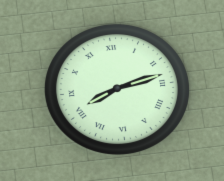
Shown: 8:13
